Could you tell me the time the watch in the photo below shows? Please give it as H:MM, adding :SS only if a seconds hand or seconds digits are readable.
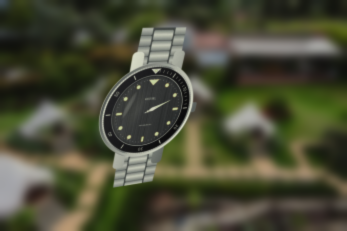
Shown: 2:11
